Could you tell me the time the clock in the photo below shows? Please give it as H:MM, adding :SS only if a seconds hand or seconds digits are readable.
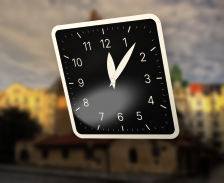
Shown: 12:07
